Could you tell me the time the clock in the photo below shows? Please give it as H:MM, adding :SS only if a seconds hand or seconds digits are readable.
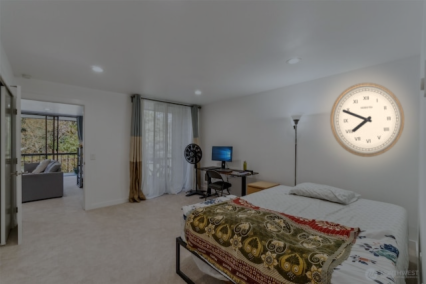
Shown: 7:49
